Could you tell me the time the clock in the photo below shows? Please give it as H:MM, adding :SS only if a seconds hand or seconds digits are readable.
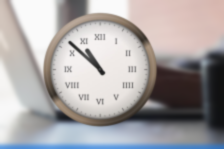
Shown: 10:52
